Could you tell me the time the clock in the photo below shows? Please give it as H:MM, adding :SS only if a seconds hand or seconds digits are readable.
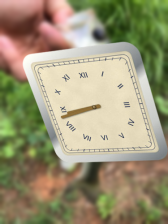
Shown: 8:43
